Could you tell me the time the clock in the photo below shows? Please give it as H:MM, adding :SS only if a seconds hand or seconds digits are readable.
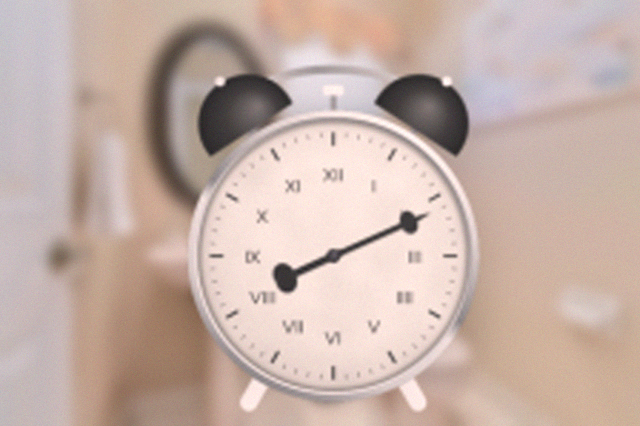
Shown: 8:11
